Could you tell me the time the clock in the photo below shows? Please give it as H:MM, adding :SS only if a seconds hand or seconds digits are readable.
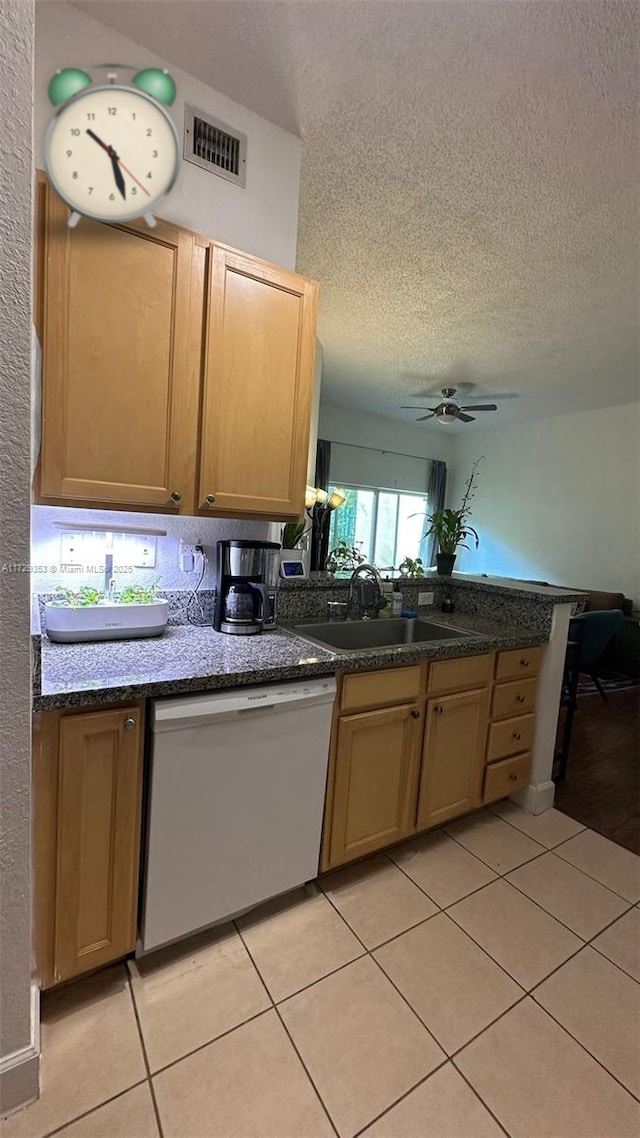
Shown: 10:27:23
